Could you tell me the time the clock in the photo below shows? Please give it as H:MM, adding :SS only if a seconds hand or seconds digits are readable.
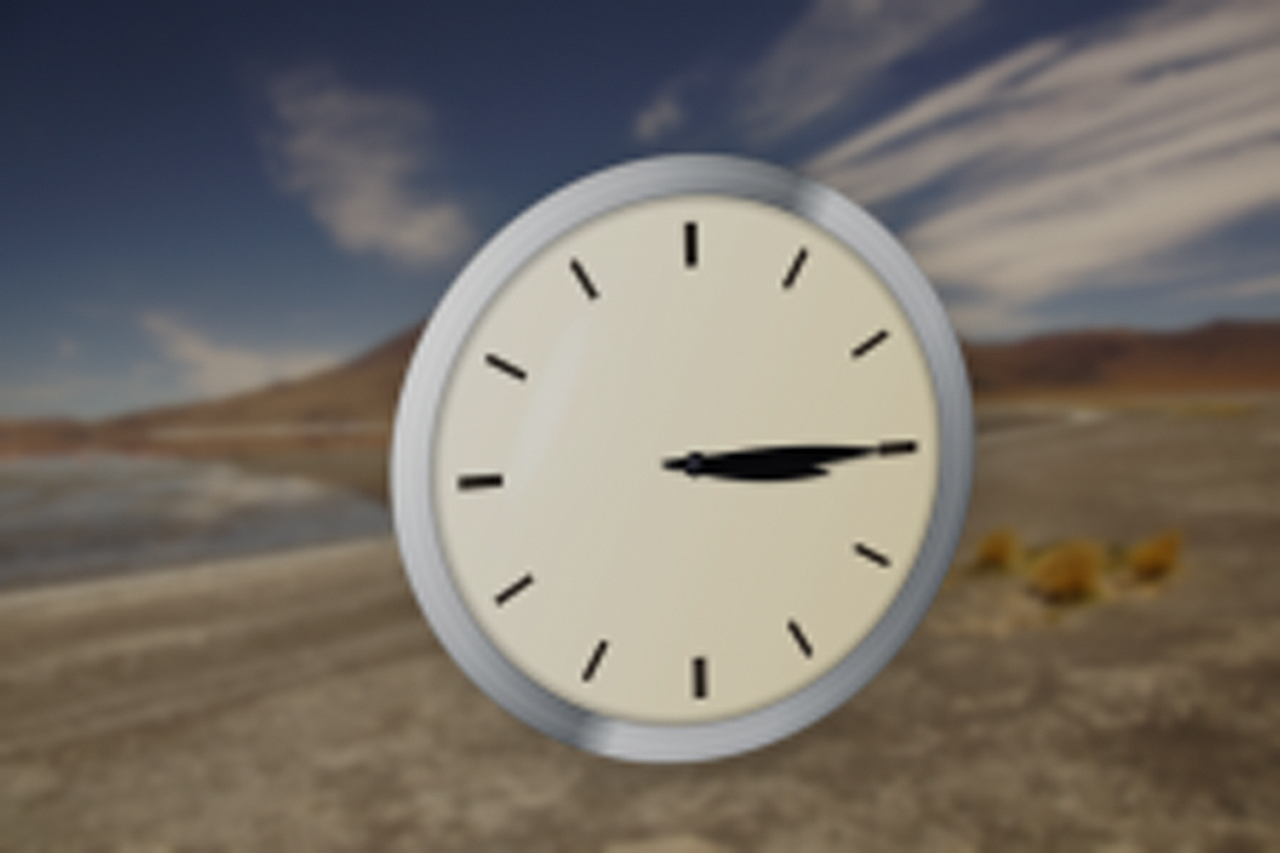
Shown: 3:15
